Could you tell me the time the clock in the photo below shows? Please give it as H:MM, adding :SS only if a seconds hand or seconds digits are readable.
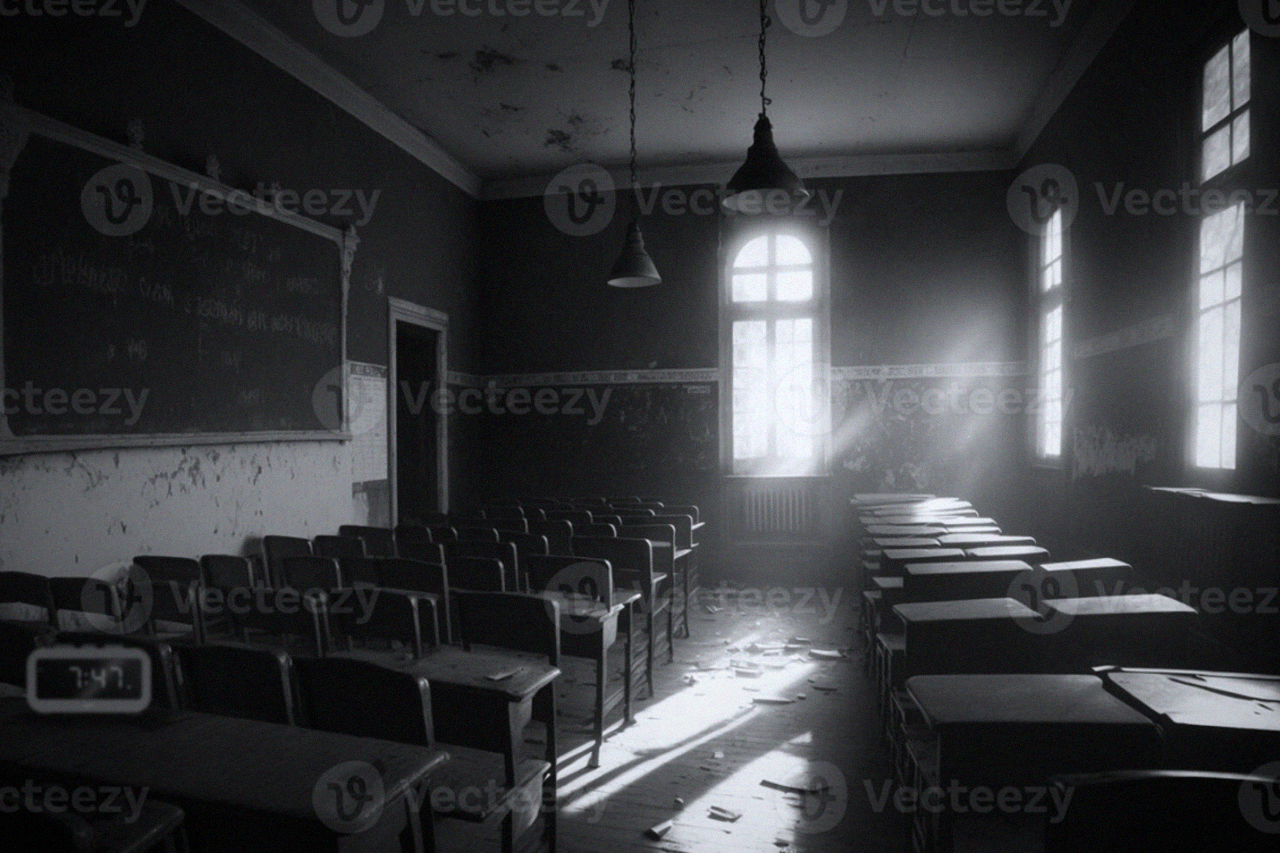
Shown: 7:47
